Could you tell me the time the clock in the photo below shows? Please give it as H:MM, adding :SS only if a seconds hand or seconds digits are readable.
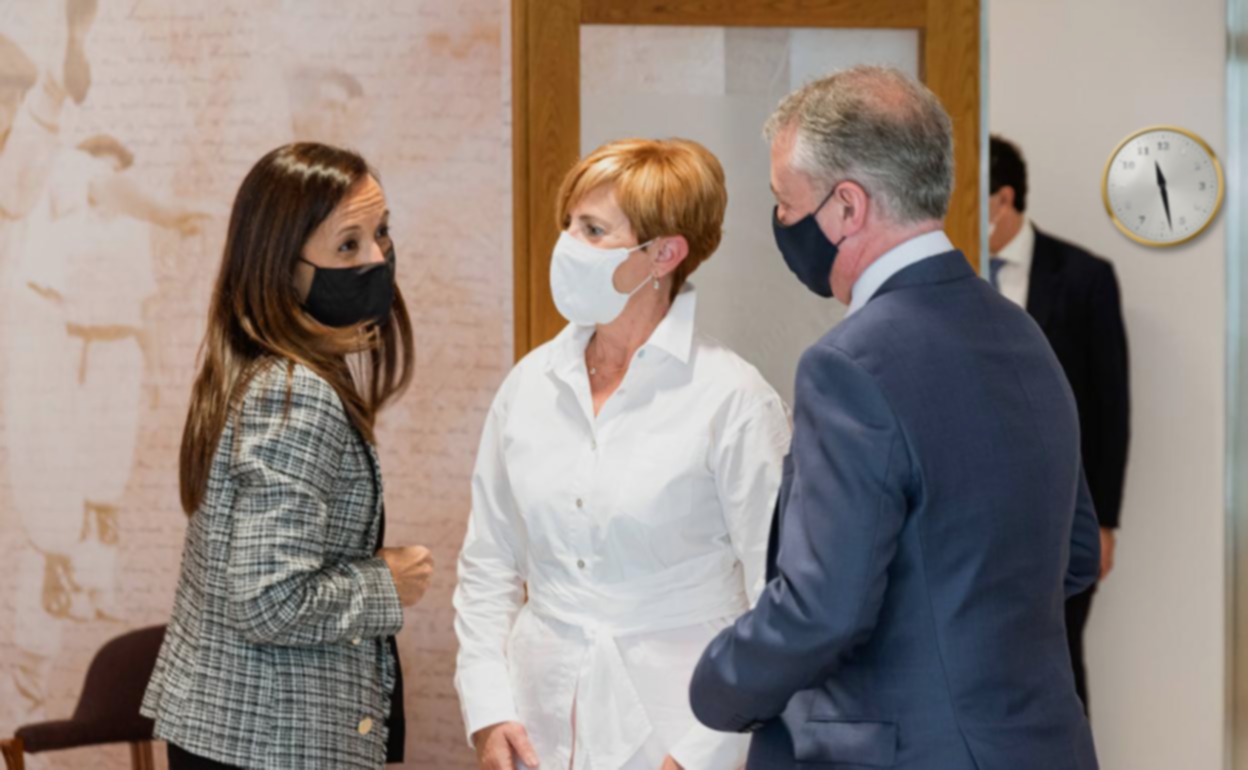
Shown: 11:28
